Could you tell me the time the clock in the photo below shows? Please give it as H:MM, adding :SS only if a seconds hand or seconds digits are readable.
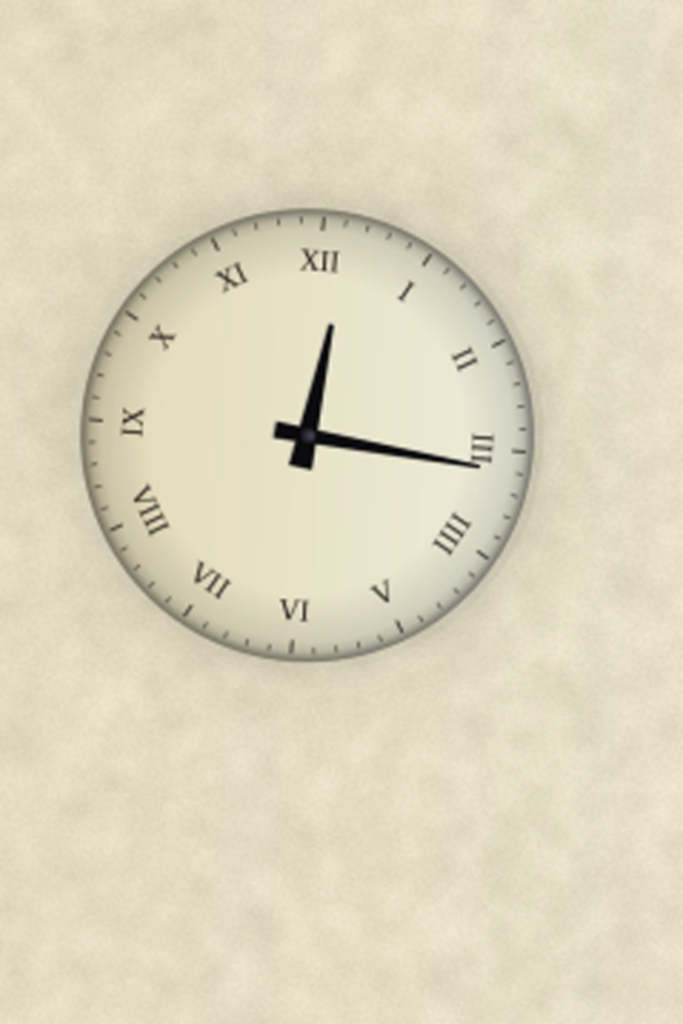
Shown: 12:16
